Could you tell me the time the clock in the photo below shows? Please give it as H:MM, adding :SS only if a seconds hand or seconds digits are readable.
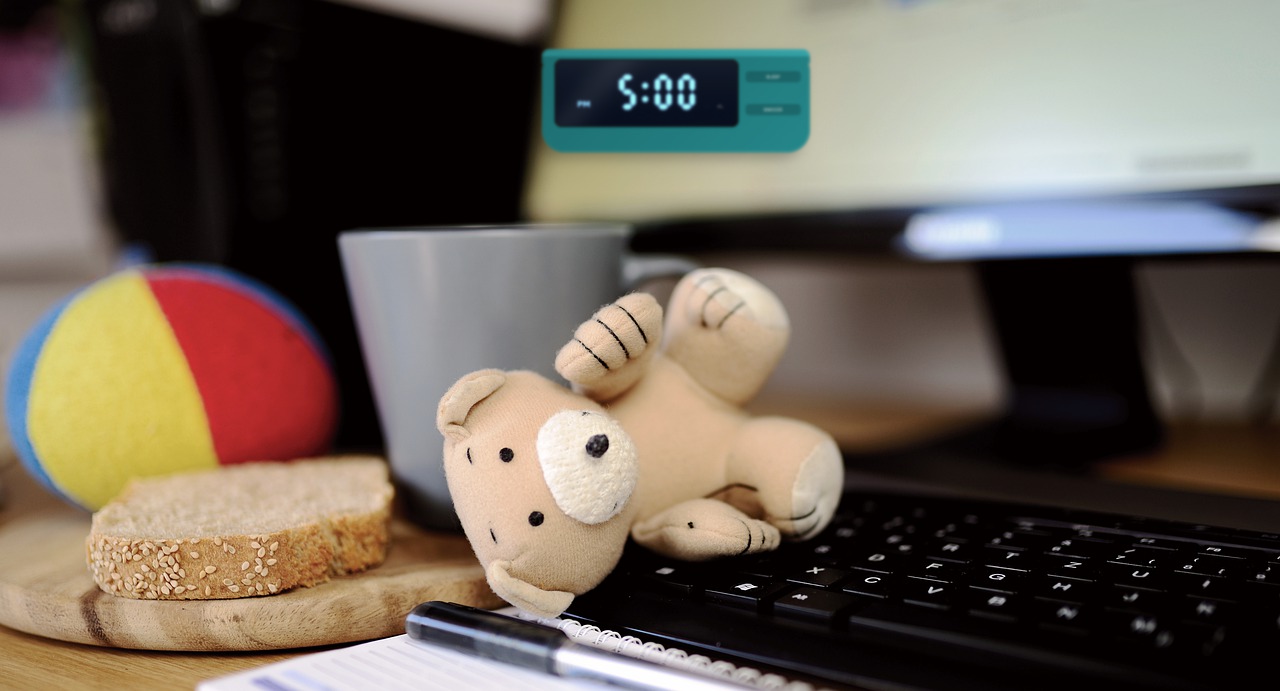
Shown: 5:00
